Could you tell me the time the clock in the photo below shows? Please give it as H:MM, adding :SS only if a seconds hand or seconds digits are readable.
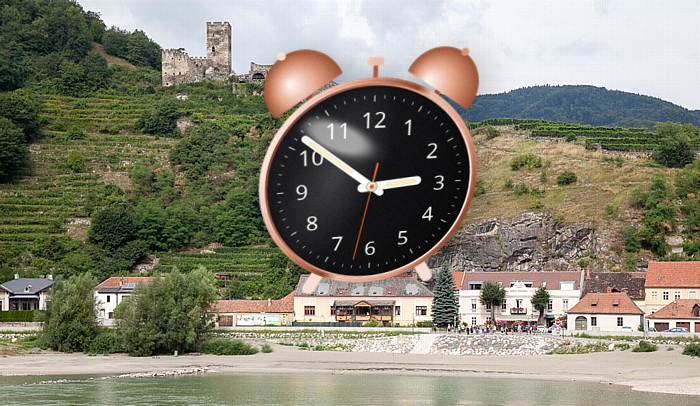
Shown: 2:51:32
